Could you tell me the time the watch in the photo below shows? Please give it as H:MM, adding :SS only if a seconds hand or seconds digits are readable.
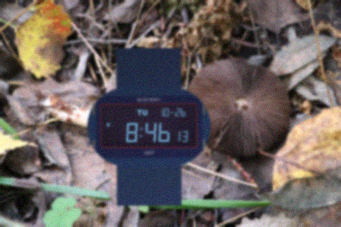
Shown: 8:46
